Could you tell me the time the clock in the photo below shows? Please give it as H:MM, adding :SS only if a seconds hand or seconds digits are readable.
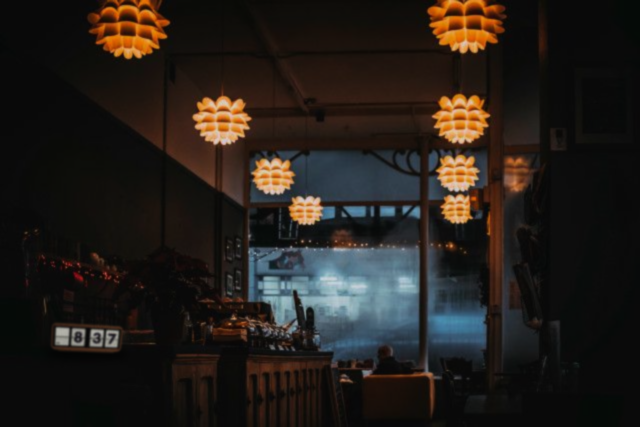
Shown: 8:37
